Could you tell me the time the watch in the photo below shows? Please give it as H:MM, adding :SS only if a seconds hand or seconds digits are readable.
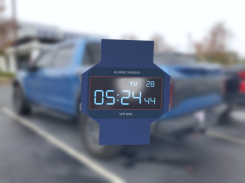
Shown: 5:24:44
